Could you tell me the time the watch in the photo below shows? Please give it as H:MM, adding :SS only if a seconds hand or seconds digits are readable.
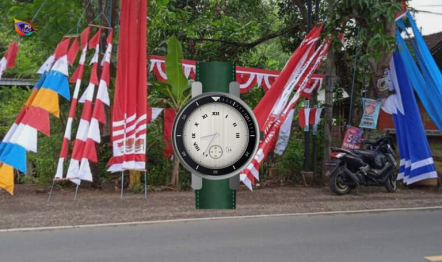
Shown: 8:35
